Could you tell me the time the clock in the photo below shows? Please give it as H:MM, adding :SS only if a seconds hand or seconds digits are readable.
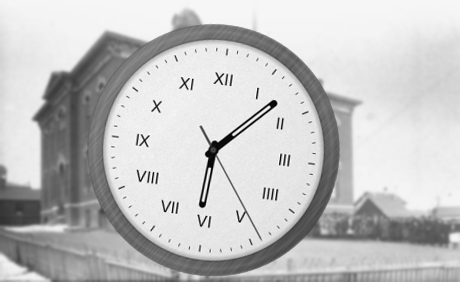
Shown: 6:07:24
